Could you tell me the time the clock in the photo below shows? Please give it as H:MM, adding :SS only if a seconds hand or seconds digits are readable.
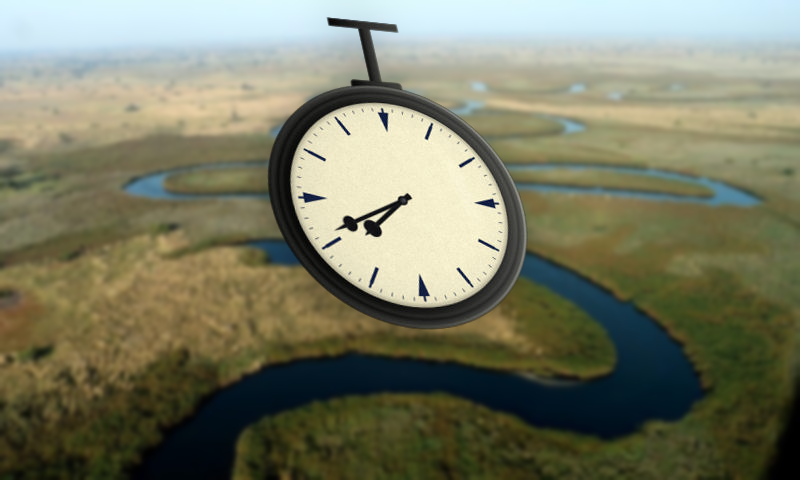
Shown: 7:41
